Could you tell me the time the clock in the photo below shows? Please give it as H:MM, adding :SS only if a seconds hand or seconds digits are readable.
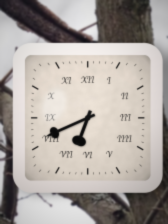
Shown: 6:41
